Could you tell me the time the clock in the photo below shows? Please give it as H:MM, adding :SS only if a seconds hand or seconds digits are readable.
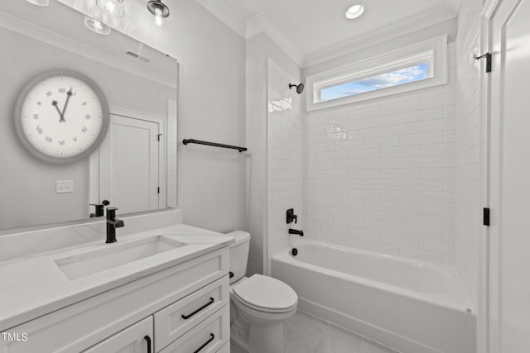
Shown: 11:03
